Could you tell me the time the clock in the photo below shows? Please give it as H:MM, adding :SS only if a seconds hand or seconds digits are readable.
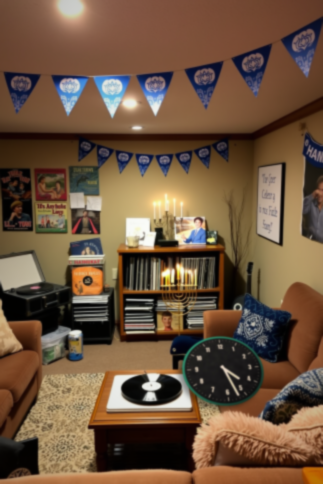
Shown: 4:27
